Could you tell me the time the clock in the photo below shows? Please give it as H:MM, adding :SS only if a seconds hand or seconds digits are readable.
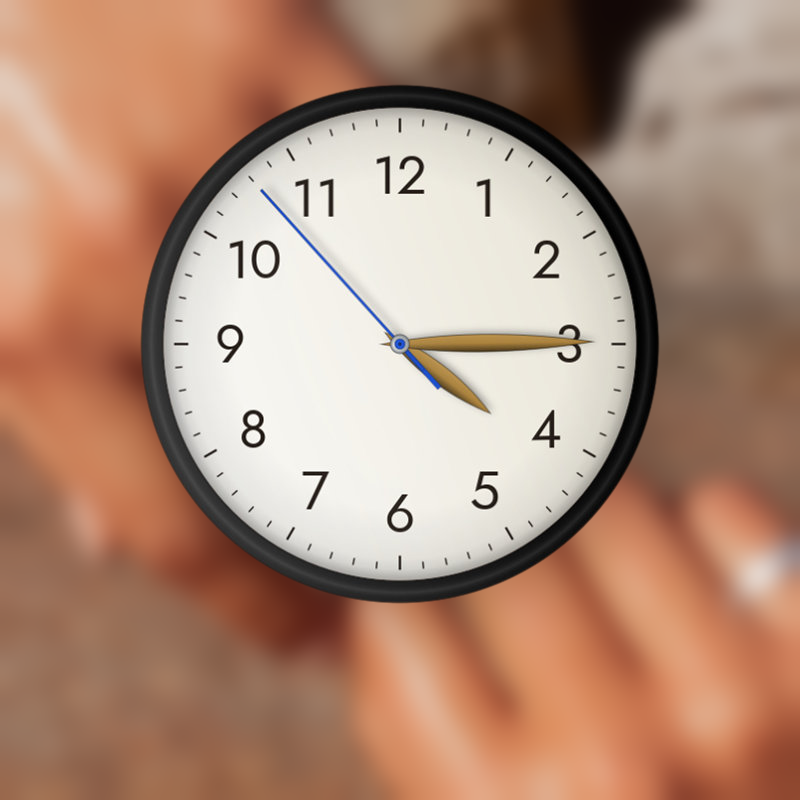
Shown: 4:14:53
